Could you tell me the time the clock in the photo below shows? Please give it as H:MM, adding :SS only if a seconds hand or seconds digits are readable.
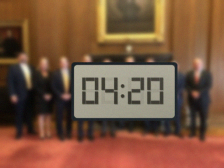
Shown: 4:20
